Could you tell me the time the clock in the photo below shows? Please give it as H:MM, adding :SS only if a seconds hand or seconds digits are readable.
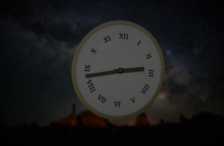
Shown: 2:43
